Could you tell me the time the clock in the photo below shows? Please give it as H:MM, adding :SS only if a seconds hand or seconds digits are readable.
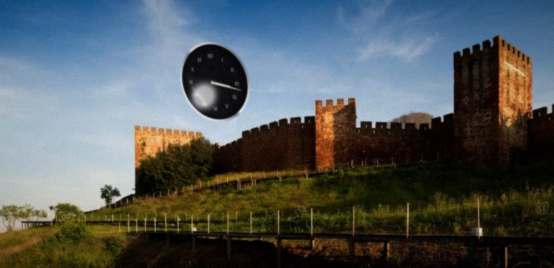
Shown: 3:17
